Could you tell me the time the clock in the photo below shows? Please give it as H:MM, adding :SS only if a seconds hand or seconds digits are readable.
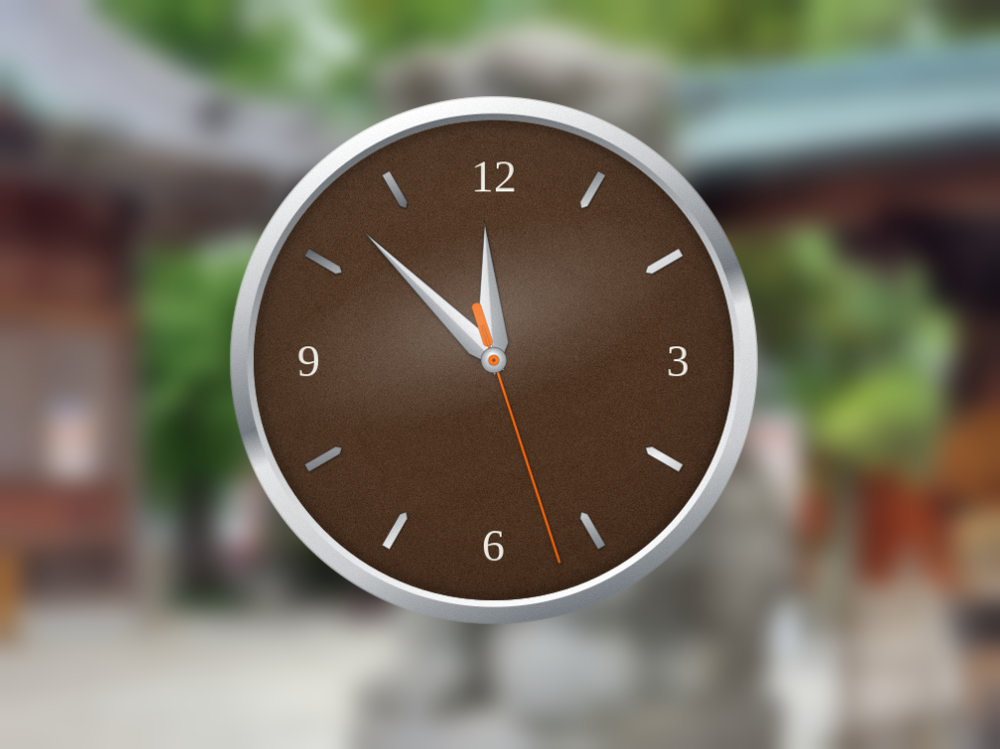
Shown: 11:52:27
